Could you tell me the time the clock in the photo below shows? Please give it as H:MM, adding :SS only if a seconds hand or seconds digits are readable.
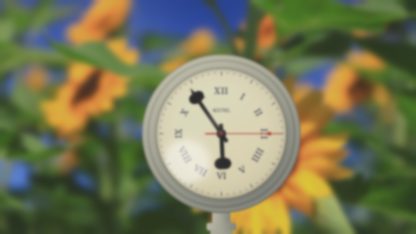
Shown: 5:54:15
